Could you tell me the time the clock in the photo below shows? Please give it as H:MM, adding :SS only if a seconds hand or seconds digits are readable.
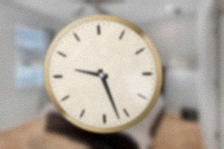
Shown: 9:27
